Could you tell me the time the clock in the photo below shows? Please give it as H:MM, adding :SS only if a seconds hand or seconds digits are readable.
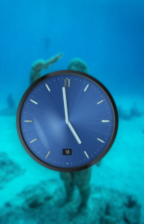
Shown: 4:59
